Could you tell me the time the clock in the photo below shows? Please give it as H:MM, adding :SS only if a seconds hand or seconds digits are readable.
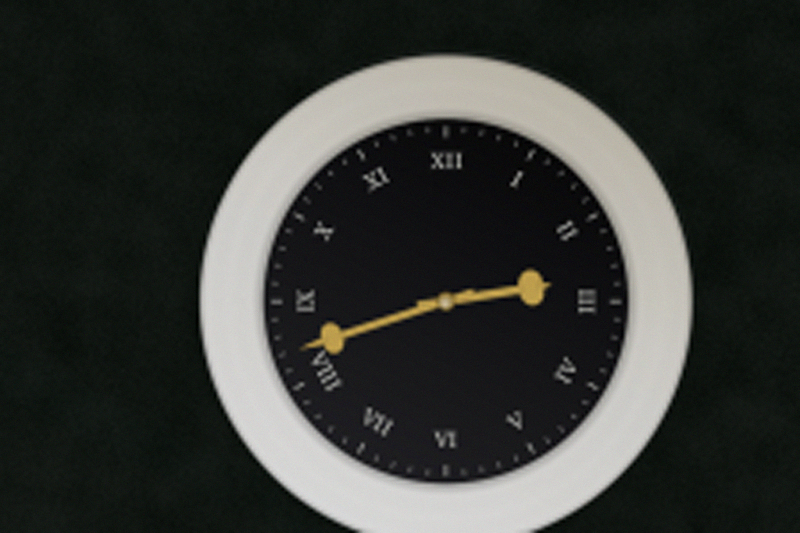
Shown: 2:42
